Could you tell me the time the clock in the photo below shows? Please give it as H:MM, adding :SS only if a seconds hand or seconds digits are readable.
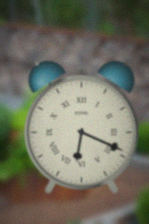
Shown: 6:19
